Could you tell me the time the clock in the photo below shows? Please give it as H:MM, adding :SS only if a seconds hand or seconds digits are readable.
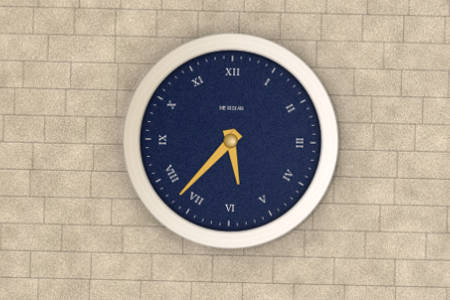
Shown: 5:37
